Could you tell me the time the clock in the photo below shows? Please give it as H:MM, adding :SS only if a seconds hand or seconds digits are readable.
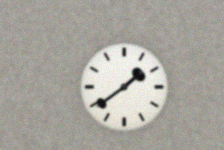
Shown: 1:39
